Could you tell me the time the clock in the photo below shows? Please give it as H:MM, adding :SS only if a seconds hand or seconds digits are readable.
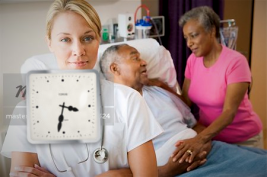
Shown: 3:32
